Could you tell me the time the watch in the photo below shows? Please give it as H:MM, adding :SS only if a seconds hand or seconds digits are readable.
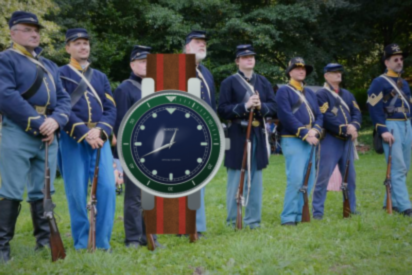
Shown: 12:41
